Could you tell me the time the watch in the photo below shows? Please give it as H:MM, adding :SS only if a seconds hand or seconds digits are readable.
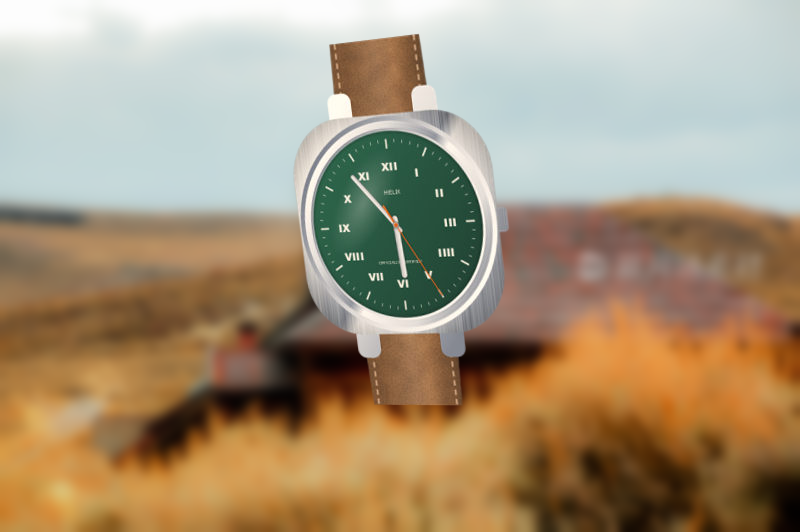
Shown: 5:53:25
